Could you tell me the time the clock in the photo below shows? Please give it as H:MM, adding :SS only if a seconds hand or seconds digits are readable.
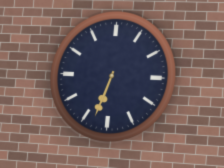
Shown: 6:33
